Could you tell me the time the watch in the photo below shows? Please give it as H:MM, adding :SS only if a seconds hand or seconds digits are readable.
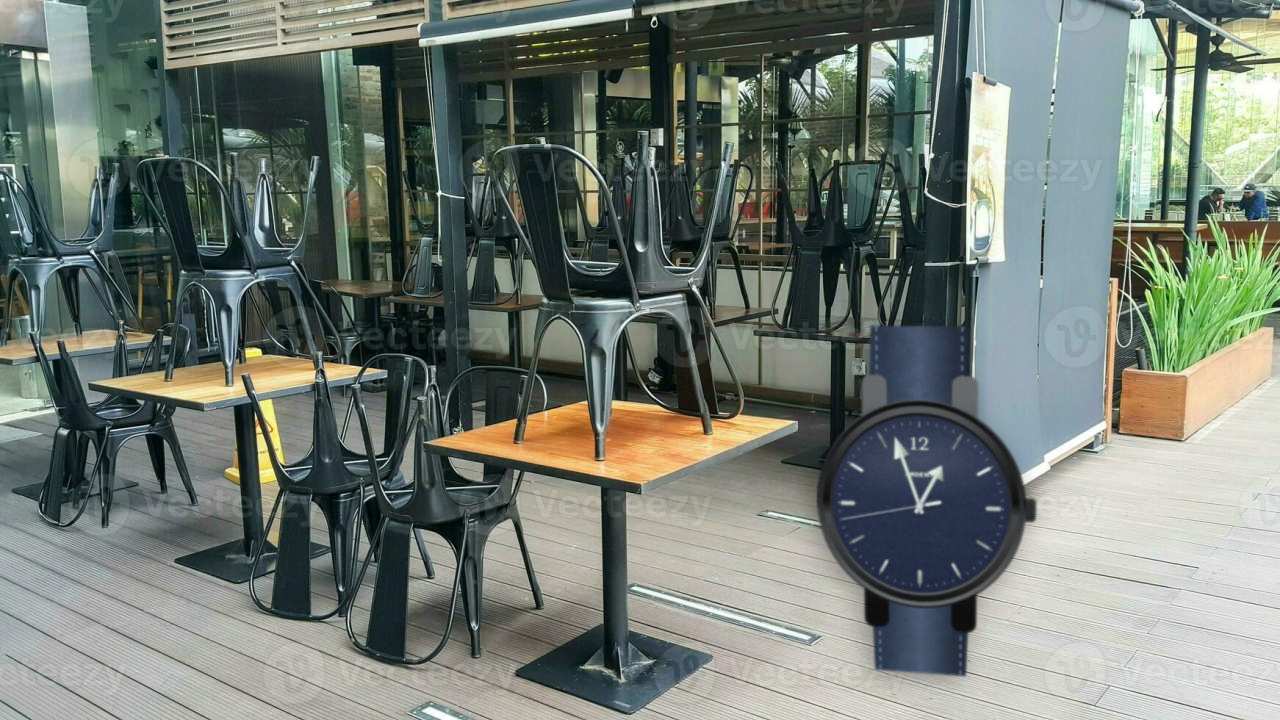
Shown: 12:56:43
